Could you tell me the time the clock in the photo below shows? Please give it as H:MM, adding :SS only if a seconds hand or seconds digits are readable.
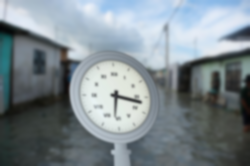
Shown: 6:17
